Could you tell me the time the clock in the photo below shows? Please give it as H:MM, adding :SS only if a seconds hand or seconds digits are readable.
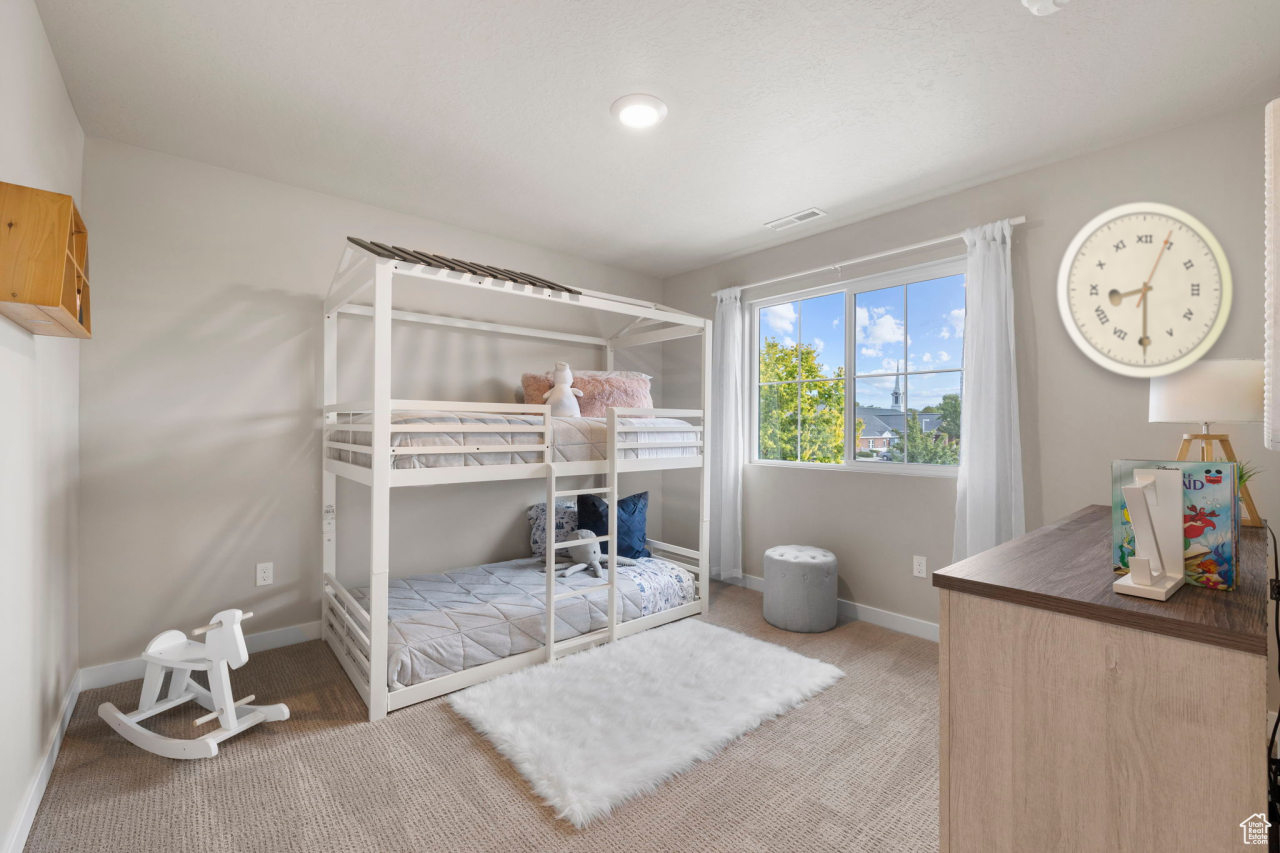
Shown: 8:30:04
